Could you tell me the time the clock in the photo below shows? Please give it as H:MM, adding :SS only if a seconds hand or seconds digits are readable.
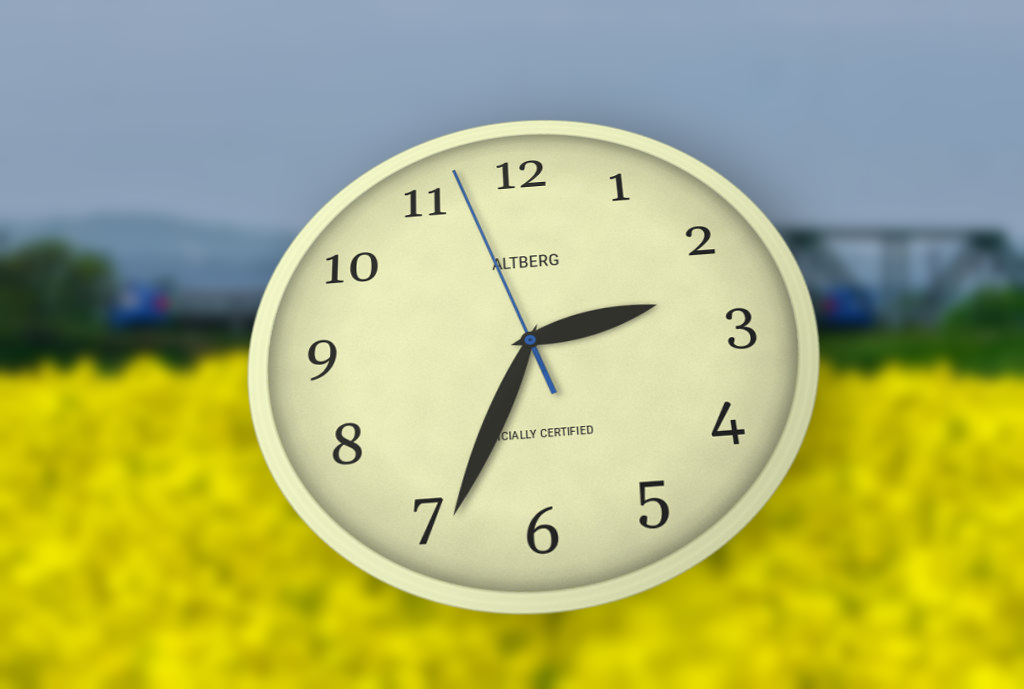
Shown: 2:33:57
